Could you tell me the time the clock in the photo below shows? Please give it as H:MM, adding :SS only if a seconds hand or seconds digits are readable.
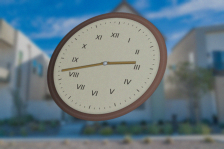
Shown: 2:42
